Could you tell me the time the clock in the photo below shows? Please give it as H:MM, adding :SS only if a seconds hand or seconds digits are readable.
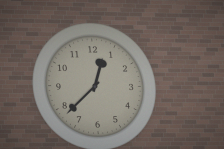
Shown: 12:38
